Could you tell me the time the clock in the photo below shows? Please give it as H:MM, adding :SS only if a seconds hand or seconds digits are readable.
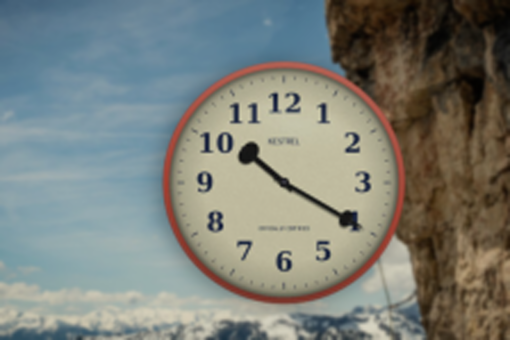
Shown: 10:20
